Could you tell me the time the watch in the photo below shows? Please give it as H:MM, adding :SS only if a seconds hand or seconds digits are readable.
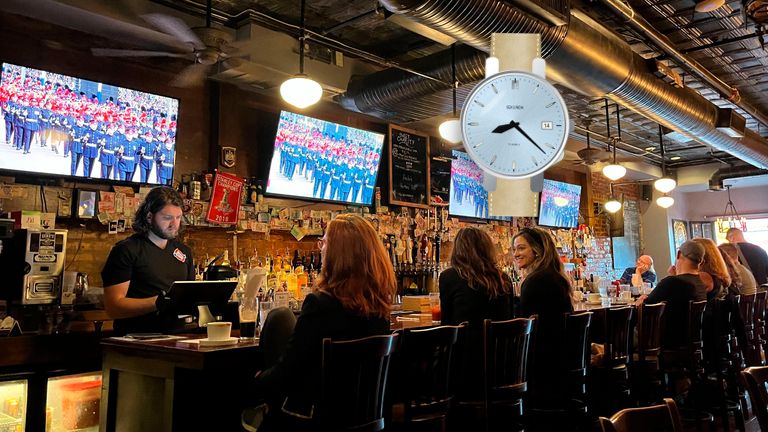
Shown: 8:22
